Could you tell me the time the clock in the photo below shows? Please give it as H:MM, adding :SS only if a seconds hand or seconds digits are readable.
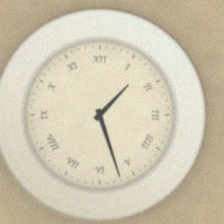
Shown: 1:27
